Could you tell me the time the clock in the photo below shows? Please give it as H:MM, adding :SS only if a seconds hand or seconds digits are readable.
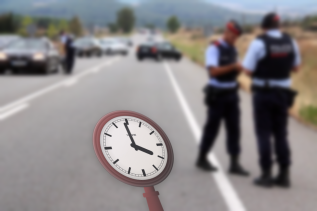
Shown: 3:59
